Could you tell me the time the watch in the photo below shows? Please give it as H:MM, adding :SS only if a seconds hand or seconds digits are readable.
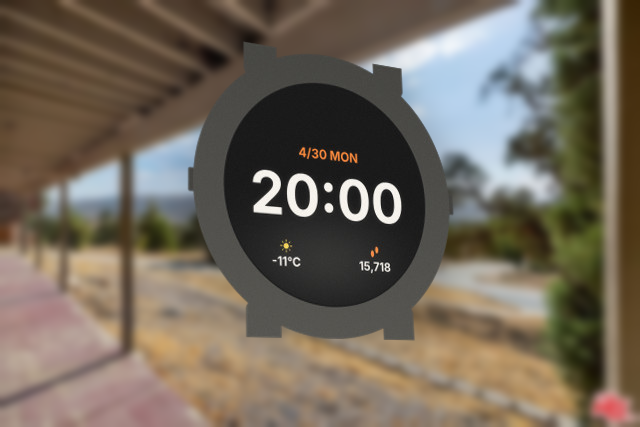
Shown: 20:00
